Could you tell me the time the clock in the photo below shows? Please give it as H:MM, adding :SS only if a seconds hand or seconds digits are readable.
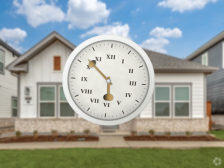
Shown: 5:52
